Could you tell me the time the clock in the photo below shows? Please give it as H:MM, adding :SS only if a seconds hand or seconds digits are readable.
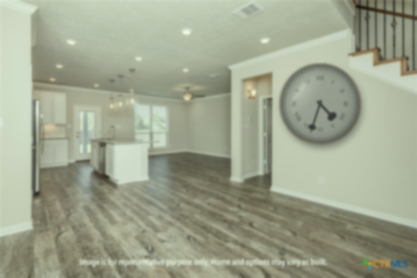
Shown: 4:33
